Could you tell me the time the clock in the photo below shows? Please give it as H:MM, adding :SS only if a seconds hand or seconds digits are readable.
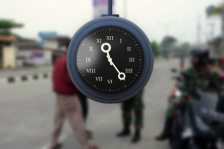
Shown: 11:24
